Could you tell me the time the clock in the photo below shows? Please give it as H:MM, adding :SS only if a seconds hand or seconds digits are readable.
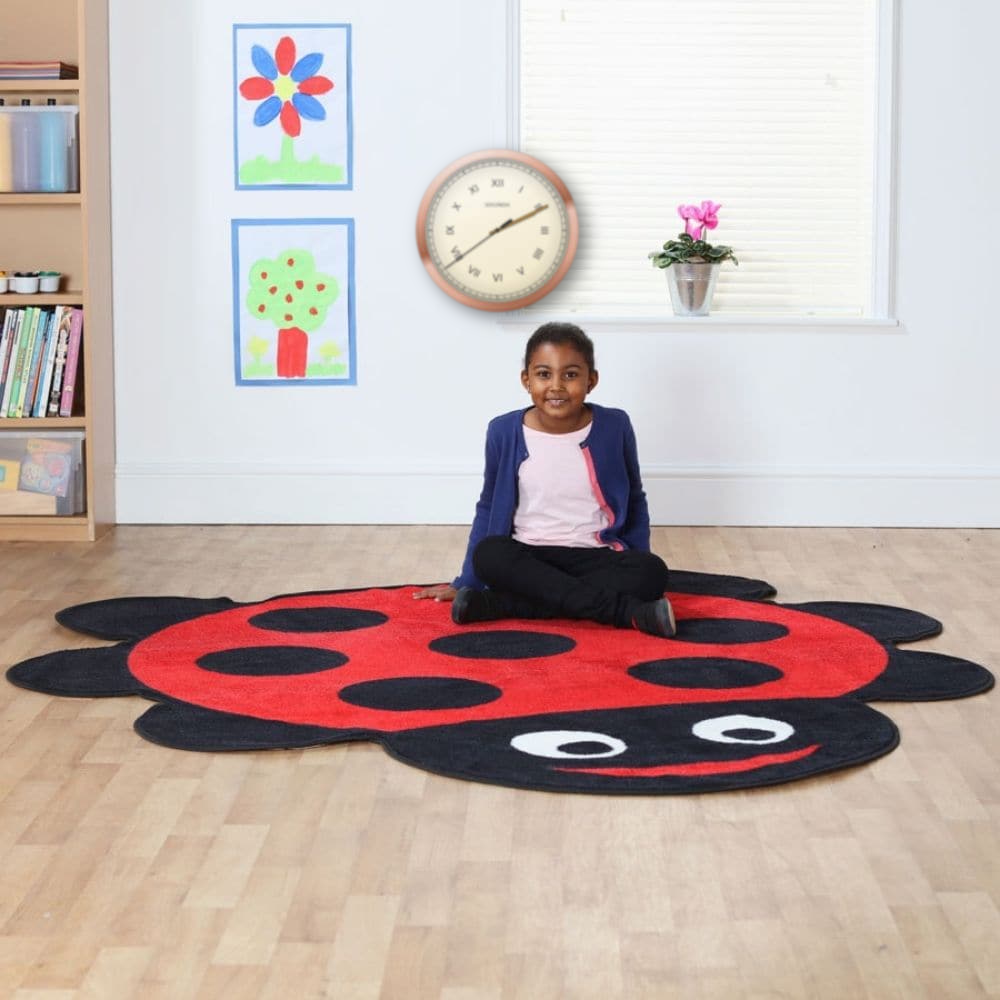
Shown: 2:10:39
